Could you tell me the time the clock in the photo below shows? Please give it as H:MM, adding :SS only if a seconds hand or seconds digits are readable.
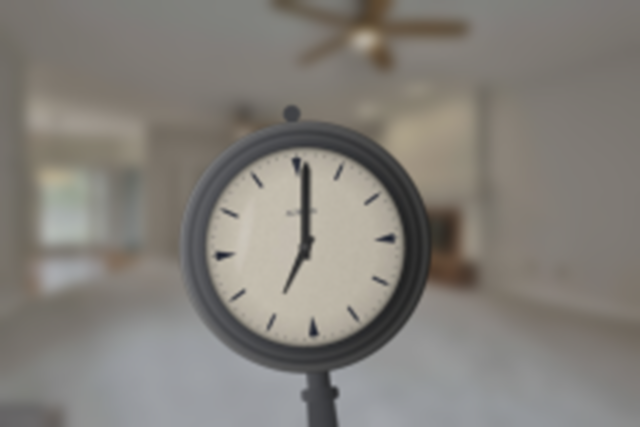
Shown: 7:01
